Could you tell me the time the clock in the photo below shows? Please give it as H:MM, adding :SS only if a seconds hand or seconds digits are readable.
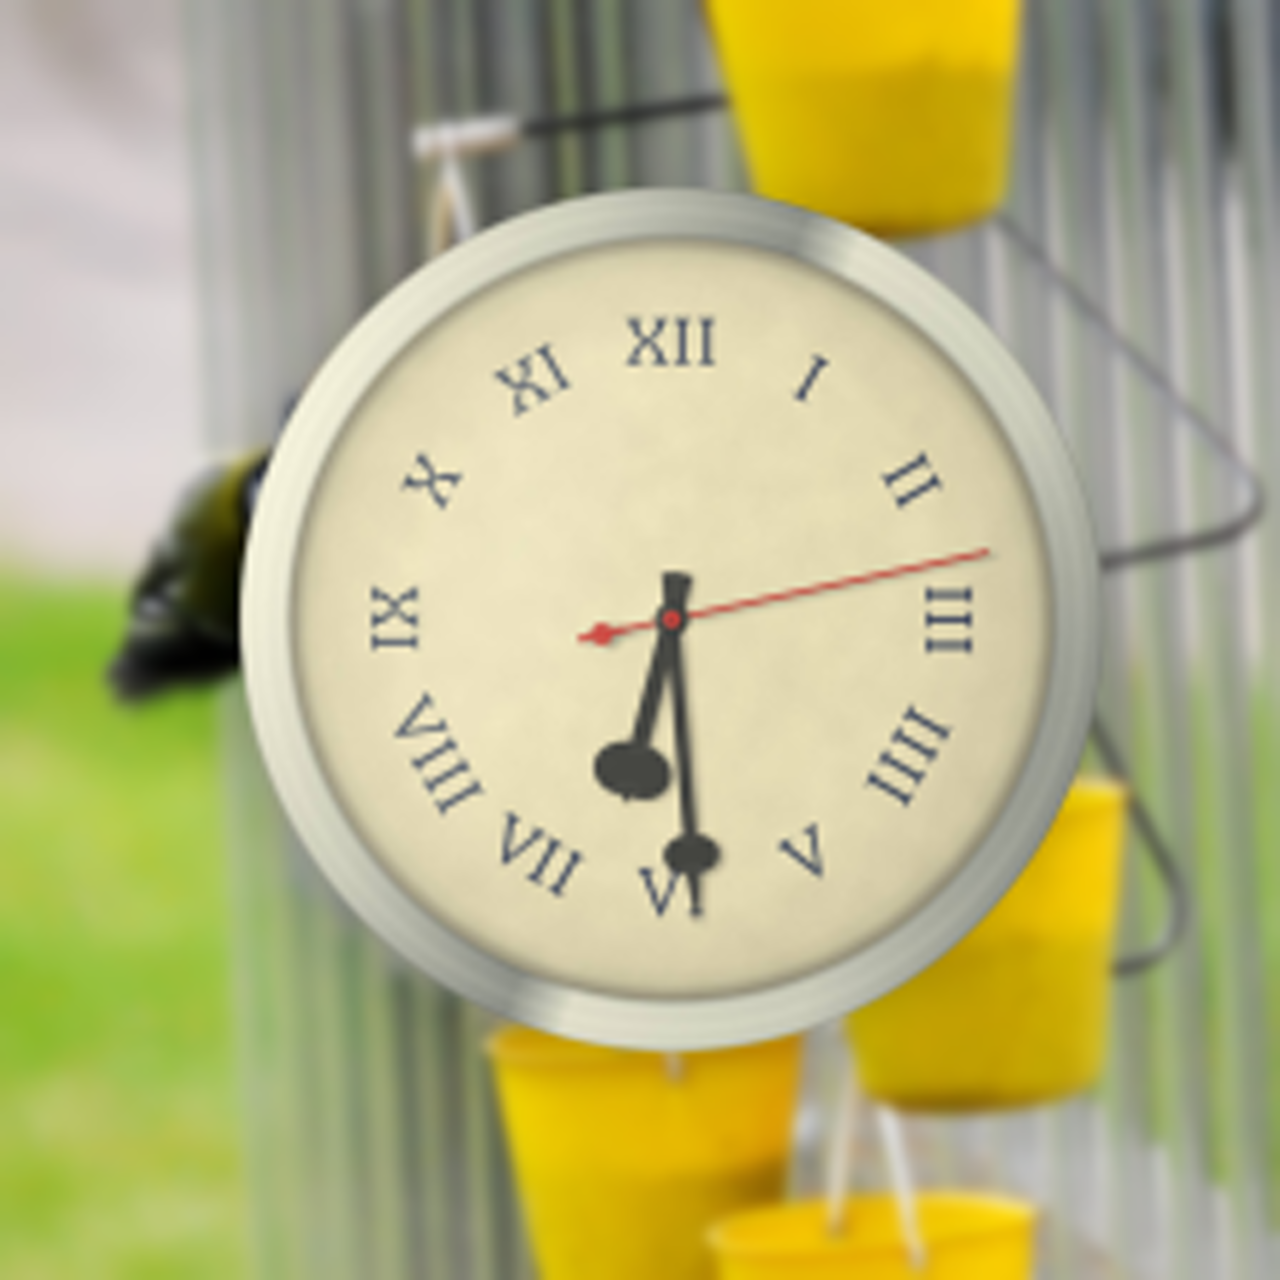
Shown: 6:29:13
